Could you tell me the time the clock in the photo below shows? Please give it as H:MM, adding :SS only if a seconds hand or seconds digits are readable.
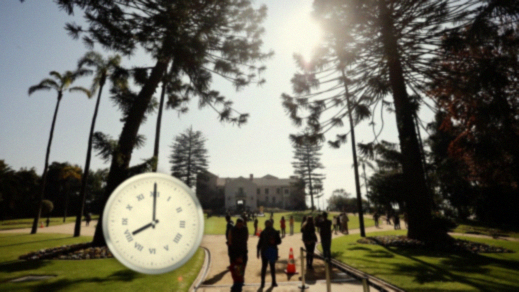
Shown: 8:00
